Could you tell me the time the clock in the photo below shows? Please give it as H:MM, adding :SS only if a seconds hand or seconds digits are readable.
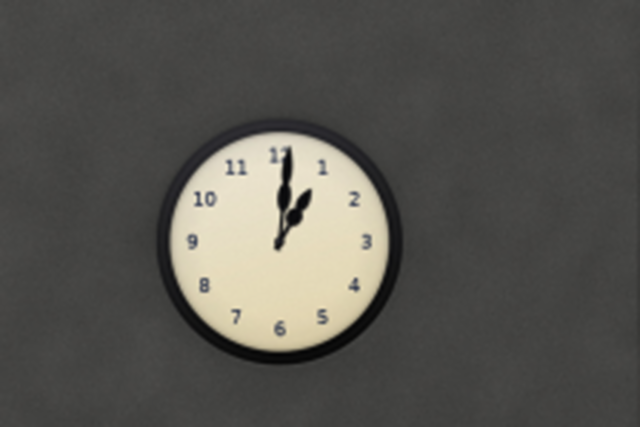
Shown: 1:01
